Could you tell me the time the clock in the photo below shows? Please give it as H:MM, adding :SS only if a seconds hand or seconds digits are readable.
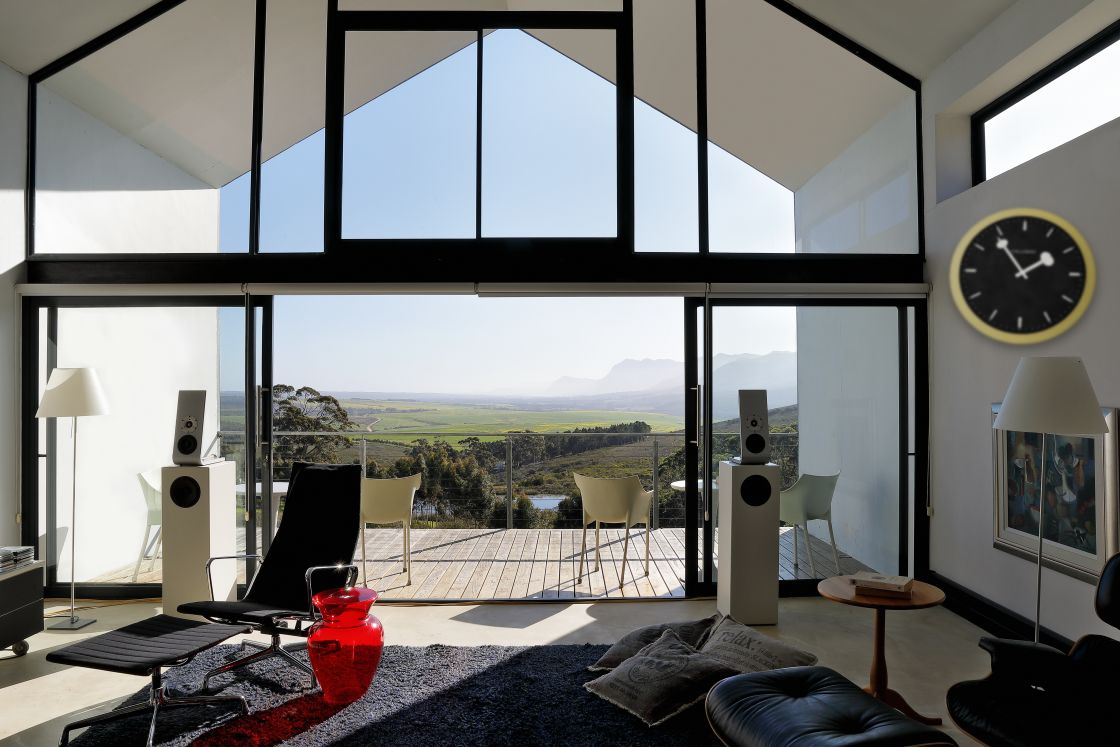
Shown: 1:54
